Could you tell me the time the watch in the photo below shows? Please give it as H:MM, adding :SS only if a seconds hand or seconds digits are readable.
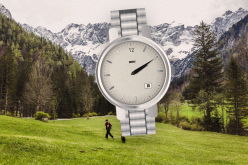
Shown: 2:10
